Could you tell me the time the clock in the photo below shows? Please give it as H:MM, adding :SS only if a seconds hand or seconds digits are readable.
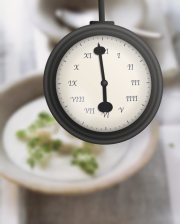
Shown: 5:59
